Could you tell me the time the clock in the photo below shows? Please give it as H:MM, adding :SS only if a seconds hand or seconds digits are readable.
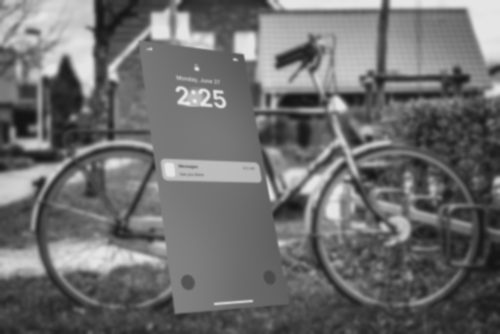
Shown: 2:25
